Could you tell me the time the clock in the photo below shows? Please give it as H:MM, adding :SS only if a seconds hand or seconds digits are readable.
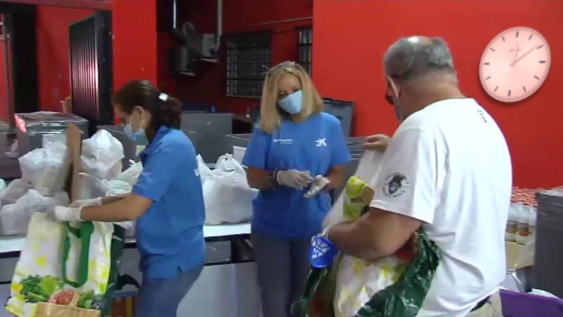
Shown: 12:09
